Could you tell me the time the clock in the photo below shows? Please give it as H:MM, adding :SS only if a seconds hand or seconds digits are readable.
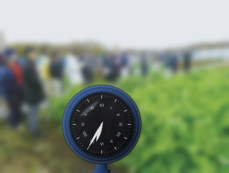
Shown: 6:35
